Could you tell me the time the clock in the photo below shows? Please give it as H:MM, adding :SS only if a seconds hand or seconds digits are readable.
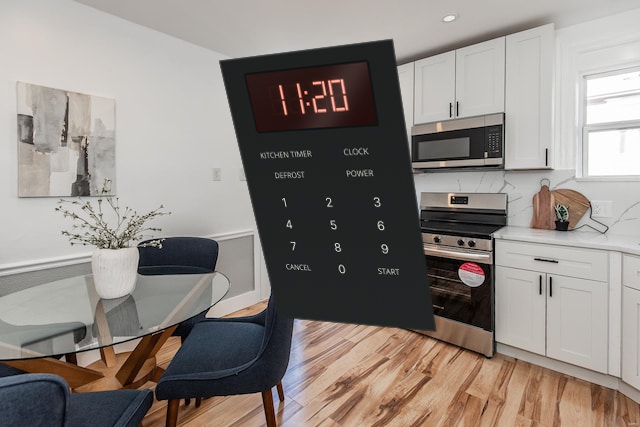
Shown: 11:20
